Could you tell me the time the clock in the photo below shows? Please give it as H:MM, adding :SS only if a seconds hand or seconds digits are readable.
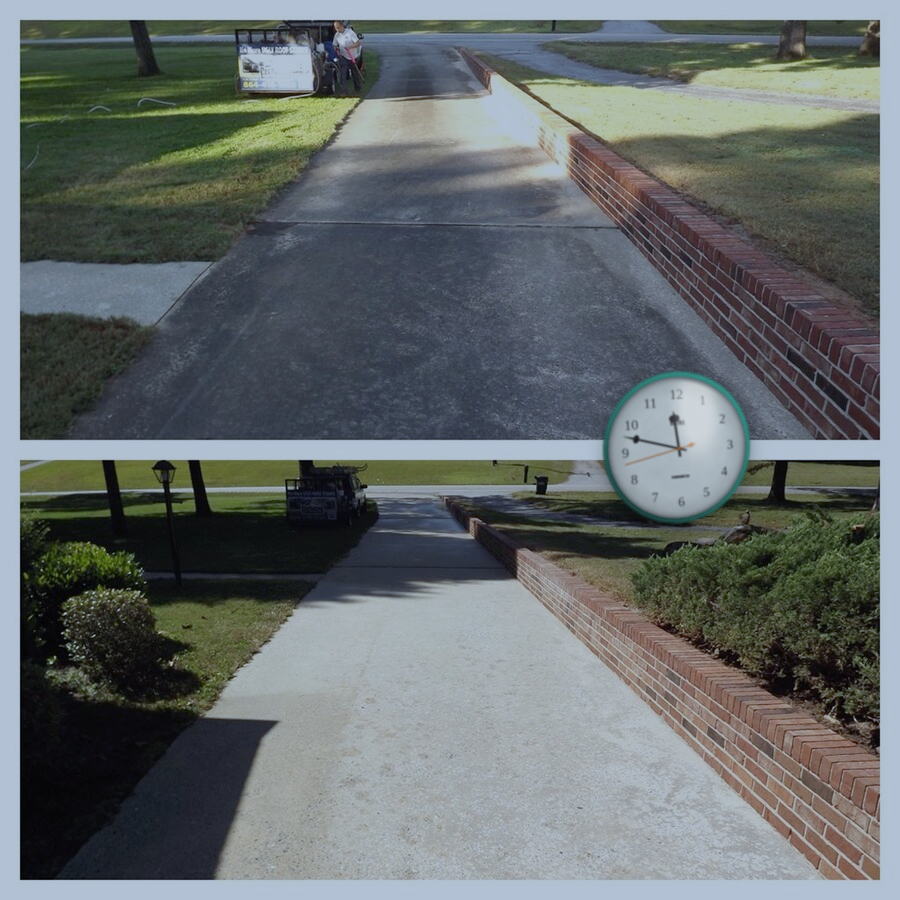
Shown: 11:47:43
